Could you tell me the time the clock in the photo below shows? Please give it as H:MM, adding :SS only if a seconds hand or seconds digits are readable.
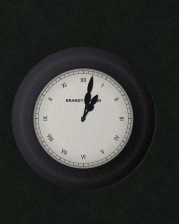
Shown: 1:02
